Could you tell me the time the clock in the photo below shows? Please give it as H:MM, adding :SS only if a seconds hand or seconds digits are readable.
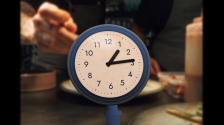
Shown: 1:14
